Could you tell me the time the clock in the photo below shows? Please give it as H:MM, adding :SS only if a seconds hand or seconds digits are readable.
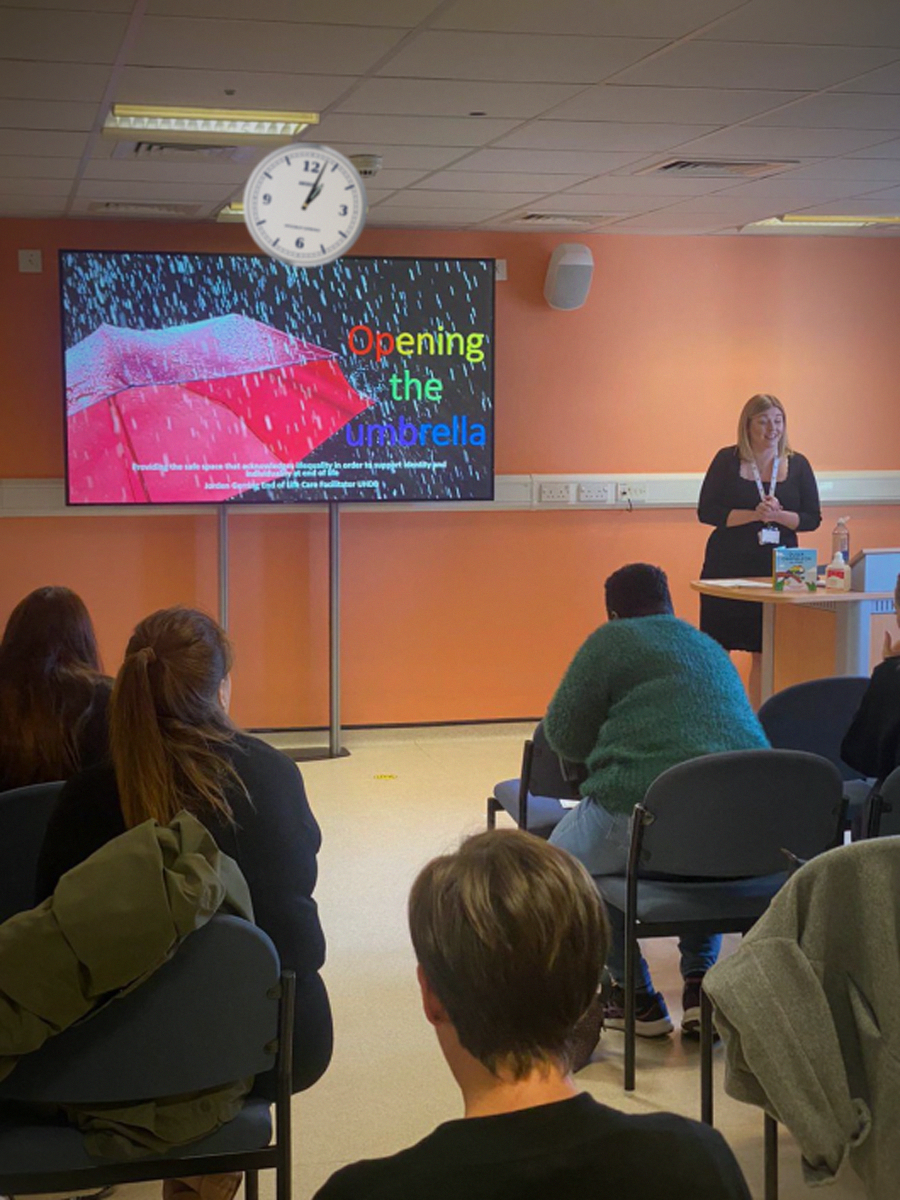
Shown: 1:03
